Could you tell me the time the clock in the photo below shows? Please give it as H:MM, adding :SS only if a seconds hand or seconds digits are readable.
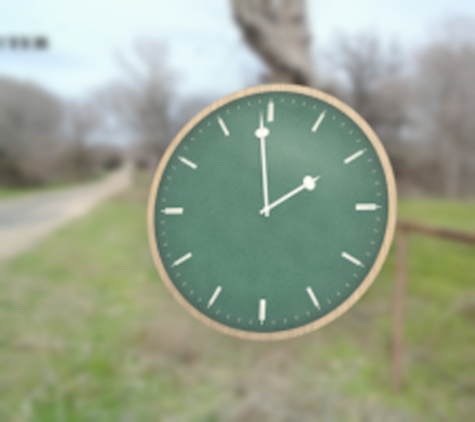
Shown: 1:59
